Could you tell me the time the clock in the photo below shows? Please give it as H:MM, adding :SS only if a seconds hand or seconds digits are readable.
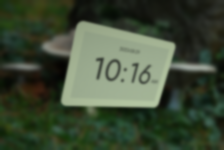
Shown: 10:16
